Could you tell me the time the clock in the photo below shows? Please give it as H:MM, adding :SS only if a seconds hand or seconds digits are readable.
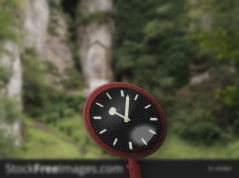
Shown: 10:02
